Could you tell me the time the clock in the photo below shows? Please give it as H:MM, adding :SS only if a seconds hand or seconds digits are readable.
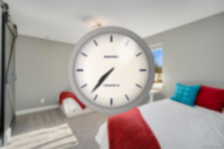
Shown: 7:37
